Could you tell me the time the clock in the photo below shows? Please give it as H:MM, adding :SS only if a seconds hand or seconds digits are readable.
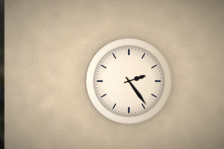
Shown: 2:24
